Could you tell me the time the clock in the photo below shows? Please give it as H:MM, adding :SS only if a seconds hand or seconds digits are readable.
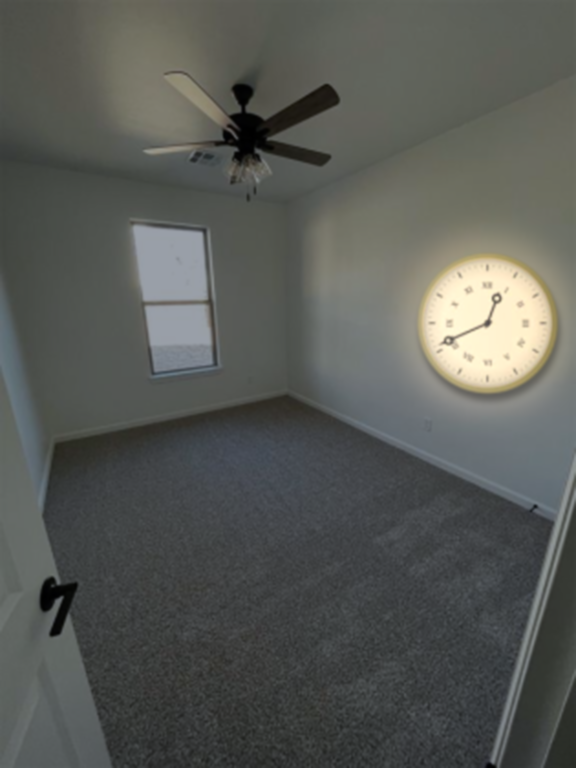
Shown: 12:41
